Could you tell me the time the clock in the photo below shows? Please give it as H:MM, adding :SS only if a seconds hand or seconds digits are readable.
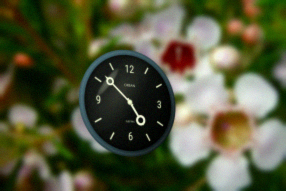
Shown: 4:52
